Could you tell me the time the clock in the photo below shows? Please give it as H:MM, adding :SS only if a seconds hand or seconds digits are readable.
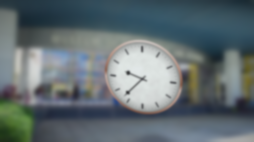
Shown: 9:37
